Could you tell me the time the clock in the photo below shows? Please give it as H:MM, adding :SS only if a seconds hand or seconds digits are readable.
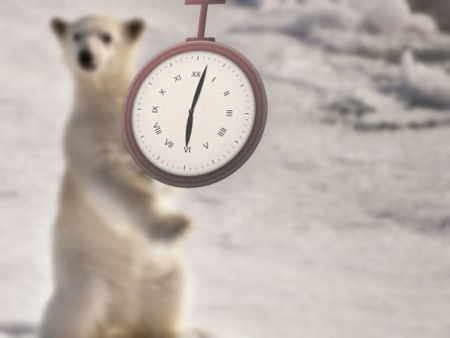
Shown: 6:02
